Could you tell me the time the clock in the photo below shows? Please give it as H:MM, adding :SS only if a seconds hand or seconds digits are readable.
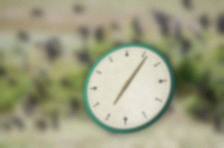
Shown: 7:06
